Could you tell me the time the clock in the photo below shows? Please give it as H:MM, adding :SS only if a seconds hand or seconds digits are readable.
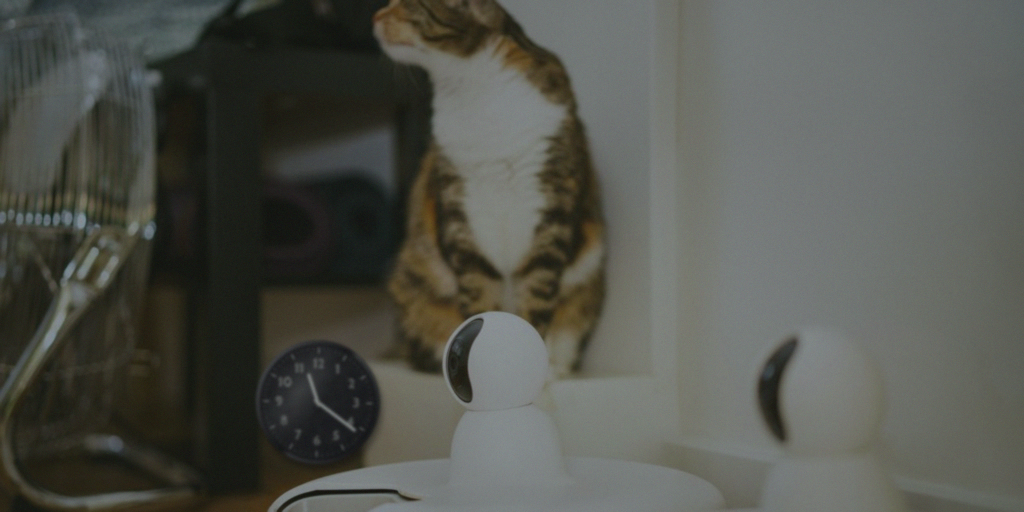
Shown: 11:21
